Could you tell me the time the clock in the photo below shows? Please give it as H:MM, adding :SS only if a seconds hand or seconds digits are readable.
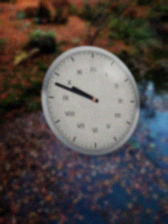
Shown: 9:48
